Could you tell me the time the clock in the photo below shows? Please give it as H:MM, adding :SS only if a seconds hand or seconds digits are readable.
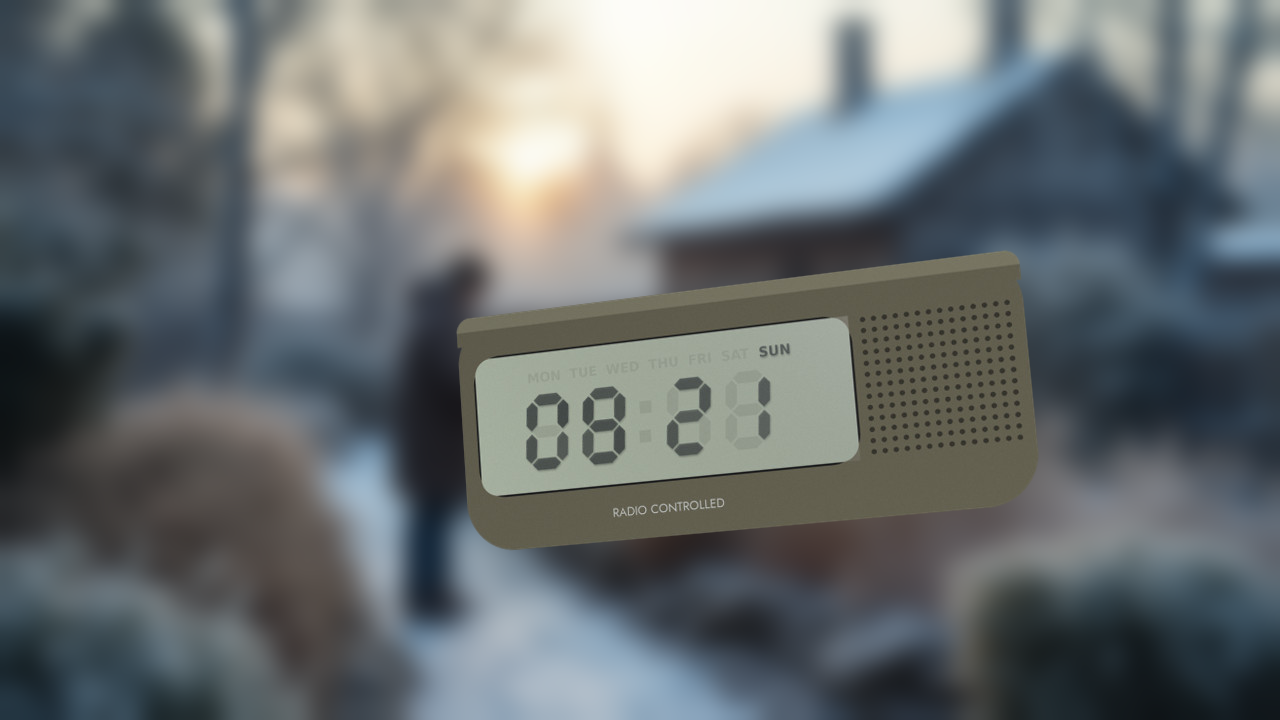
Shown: 8:21
